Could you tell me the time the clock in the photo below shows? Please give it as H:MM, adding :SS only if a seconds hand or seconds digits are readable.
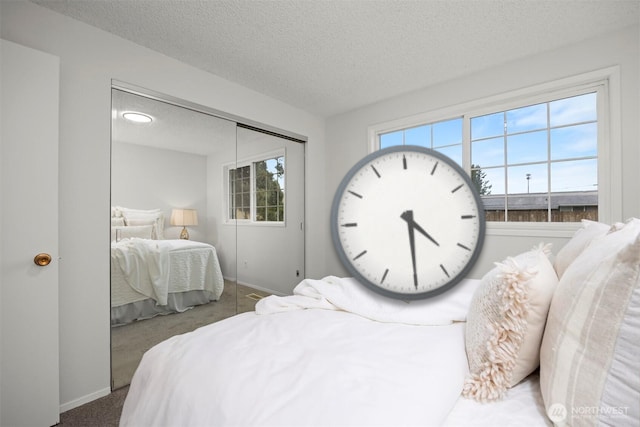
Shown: 4:30
